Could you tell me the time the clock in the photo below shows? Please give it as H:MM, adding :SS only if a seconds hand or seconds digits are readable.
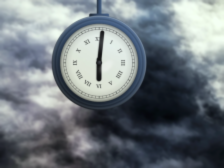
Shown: 6:01
